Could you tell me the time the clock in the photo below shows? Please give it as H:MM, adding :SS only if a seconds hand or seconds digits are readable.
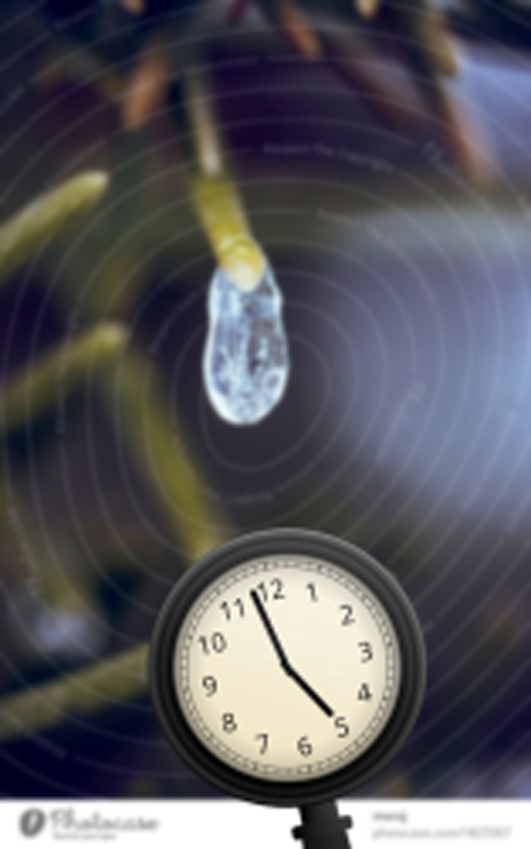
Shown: 4:58
